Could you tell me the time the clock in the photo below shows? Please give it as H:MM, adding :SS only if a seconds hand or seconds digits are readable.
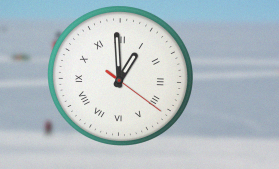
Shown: 12:59:21
